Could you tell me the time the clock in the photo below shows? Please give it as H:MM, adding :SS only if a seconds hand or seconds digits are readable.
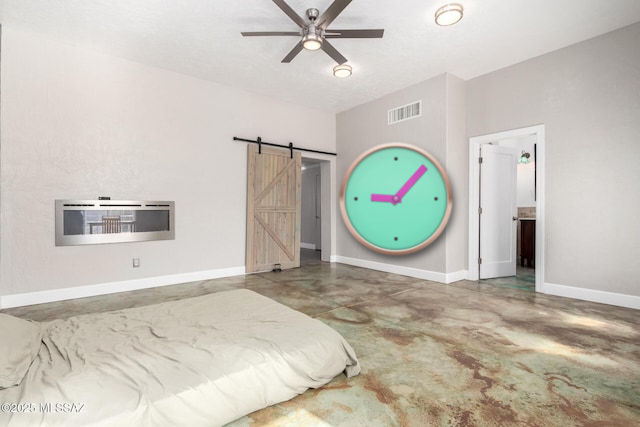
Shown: 9:07
